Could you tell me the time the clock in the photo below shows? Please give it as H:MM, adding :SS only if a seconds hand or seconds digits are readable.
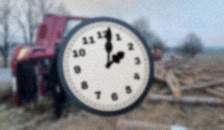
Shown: 2:02
